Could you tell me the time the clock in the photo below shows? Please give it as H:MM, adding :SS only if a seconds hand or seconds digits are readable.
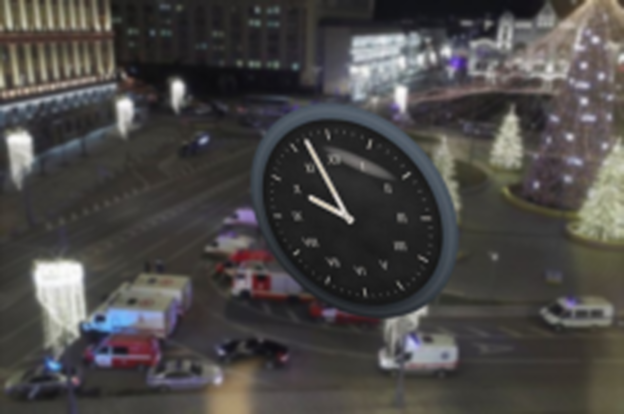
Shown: 9:57
